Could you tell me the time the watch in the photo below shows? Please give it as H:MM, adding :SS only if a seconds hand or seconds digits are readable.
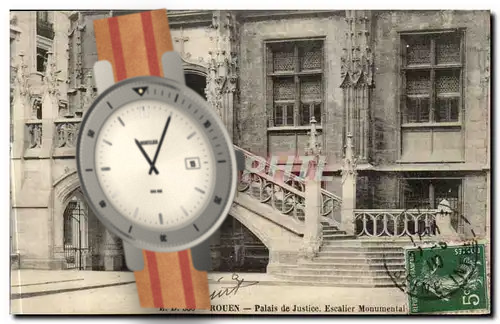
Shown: 11:05
